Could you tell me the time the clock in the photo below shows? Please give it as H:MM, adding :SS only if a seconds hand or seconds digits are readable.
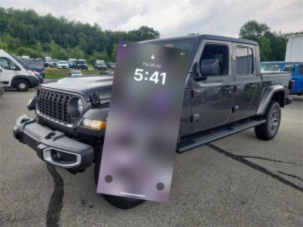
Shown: 5:41
